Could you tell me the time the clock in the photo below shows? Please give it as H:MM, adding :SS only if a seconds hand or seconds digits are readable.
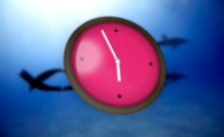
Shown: 5:56
